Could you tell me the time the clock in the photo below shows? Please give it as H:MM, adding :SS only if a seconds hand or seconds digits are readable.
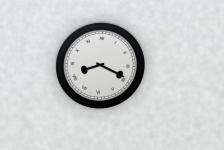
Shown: 8:19
